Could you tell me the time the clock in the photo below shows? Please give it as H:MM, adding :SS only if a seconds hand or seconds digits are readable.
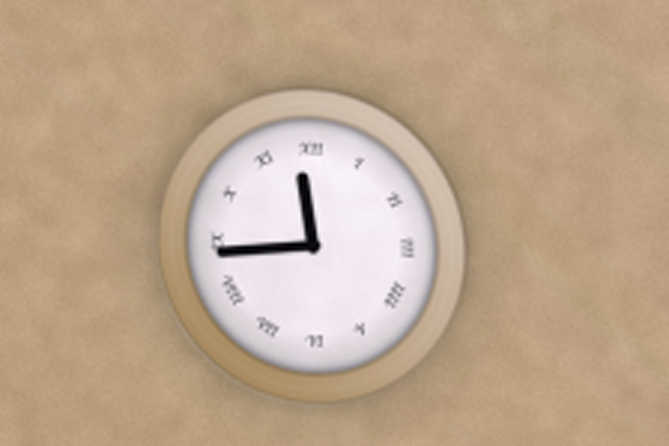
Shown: 11:44
